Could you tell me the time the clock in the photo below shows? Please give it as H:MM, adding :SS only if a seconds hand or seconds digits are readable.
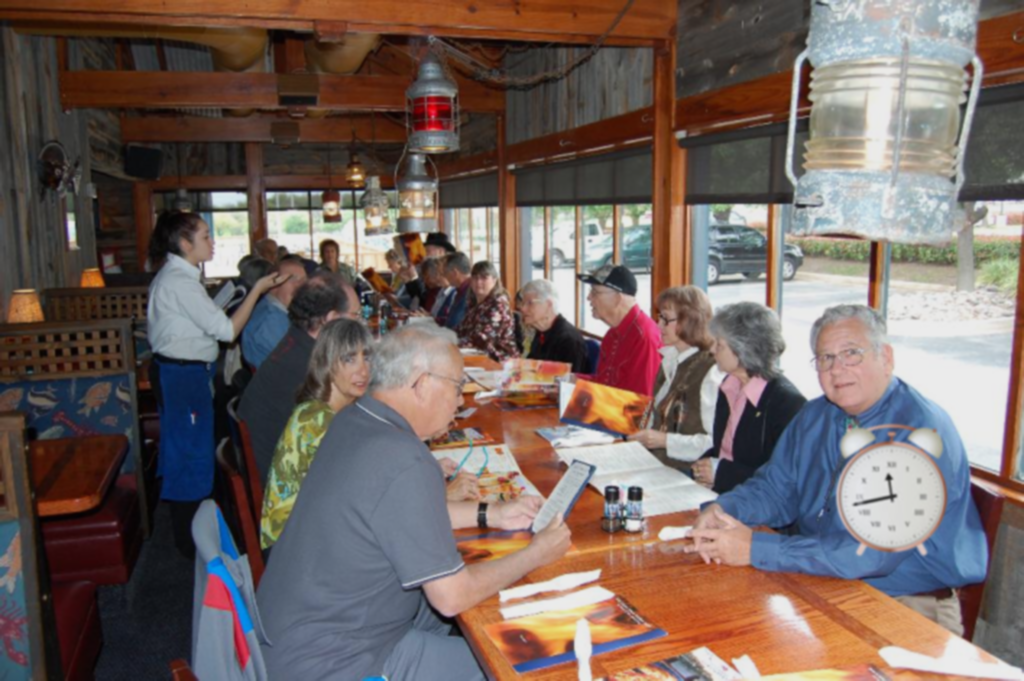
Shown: 11:43
